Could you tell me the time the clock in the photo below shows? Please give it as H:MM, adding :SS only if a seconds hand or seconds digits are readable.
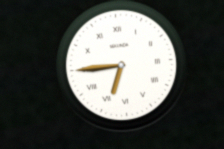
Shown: 6:45
